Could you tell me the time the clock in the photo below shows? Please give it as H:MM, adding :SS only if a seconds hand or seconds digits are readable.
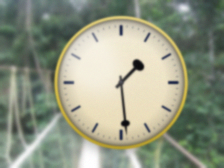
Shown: 1:29
